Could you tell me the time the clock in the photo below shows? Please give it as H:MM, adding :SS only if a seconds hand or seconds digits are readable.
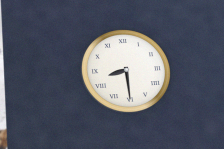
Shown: 8:30
